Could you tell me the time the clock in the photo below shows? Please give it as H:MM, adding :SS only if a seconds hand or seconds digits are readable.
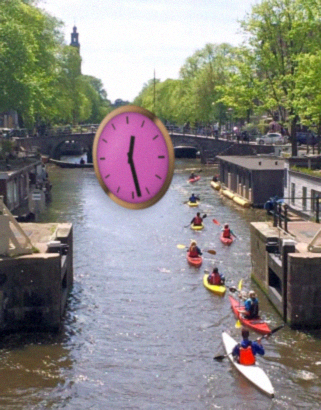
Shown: 12:28
